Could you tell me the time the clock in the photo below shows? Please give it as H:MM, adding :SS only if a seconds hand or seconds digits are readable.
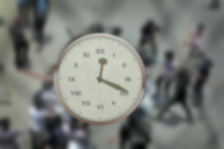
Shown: 12:19
